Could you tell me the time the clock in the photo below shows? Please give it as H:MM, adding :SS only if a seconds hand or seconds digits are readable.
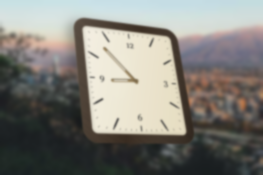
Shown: 8:53
